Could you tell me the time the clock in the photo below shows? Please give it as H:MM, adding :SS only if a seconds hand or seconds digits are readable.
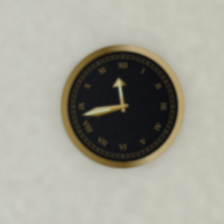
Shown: 11:43
